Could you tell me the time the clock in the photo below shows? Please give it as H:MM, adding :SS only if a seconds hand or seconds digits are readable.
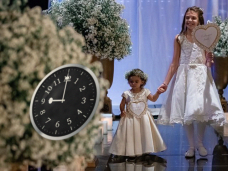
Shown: 9:00
